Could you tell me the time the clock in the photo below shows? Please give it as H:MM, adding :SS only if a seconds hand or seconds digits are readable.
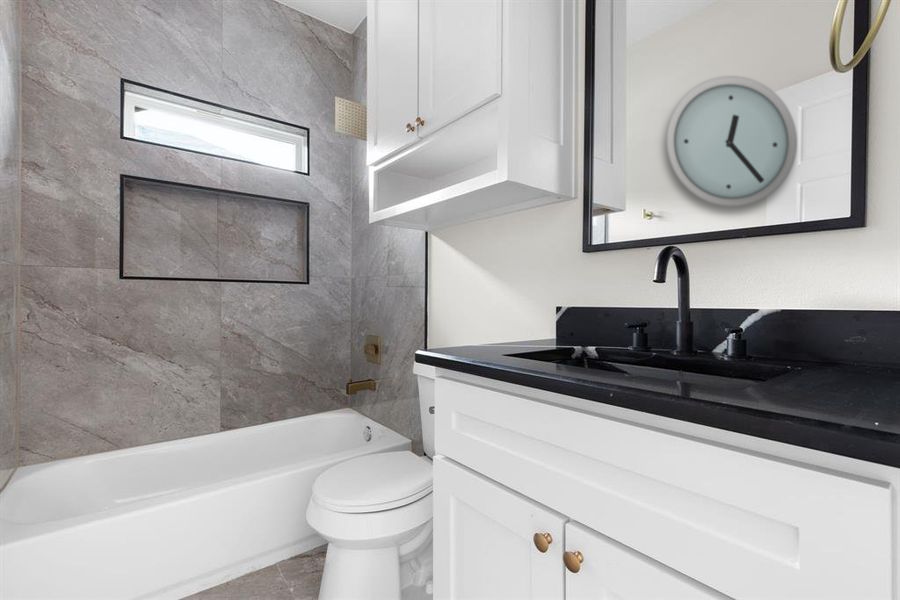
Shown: 12:23
